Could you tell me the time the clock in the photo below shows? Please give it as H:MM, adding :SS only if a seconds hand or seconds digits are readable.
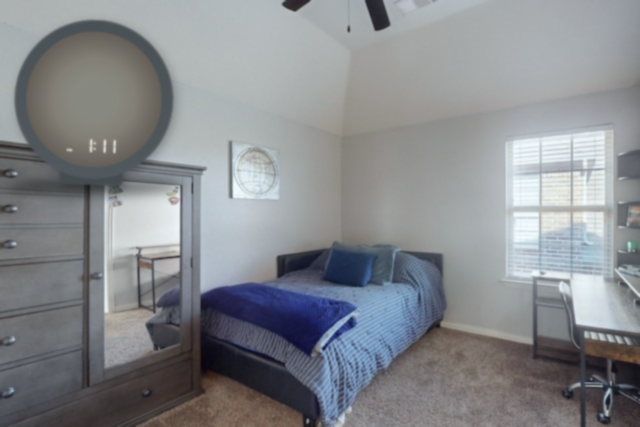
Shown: 1:11
